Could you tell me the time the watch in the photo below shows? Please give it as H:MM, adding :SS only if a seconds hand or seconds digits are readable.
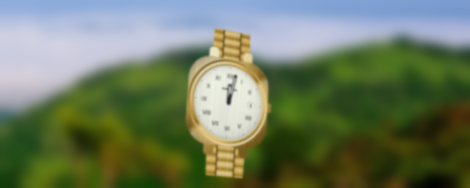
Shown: 12:02
